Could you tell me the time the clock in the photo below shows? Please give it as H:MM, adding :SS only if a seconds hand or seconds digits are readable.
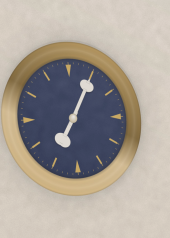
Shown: 7:05
